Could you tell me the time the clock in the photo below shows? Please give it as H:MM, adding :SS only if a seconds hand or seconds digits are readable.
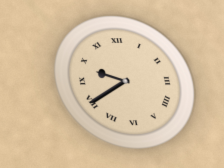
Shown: 9:40
